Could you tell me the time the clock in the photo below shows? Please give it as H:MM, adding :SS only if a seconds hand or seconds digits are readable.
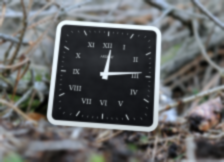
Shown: 12:14
